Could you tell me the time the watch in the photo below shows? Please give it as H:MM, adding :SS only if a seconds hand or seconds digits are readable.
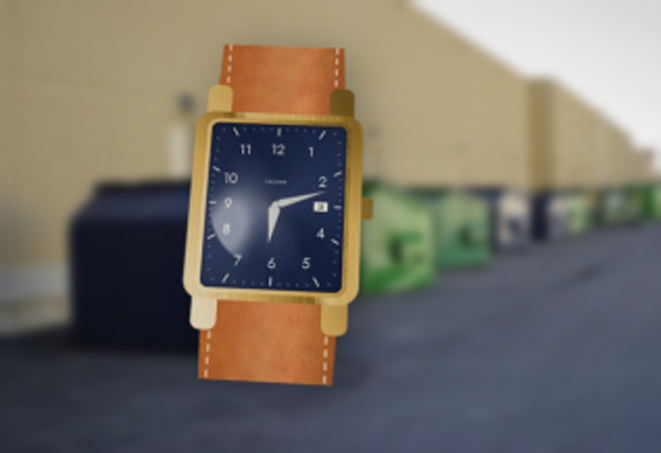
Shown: 6:12
